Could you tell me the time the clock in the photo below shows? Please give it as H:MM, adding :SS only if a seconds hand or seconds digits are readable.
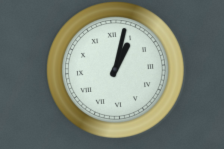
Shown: 1:03
